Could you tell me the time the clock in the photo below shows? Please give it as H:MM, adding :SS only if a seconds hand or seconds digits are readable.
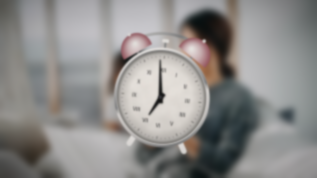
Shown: 6:59
